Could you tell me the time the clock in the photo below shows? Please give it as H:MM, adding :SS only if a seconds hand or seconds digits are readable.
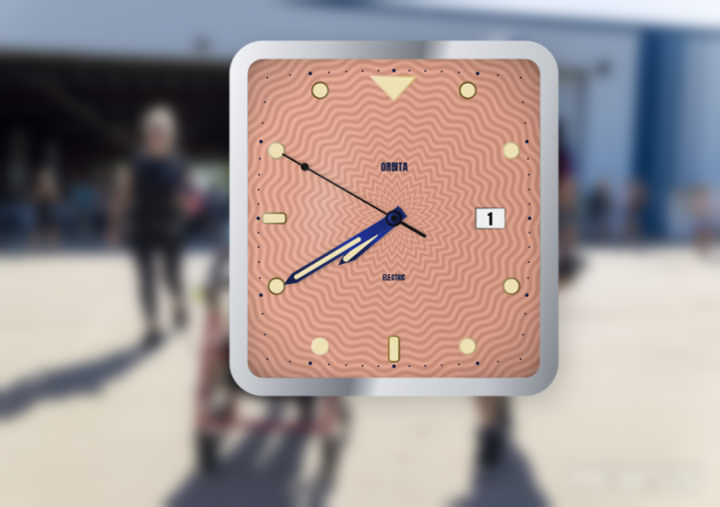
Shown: 7:39:50
